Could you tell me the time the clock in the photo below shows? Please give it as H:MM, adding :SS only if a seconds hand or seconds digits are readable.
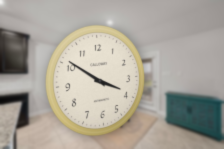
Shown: 3:51
